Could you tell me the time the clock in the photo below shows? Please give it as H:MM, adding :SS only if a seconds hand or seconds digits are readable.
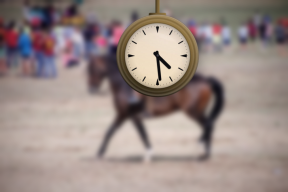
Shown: 4:29
